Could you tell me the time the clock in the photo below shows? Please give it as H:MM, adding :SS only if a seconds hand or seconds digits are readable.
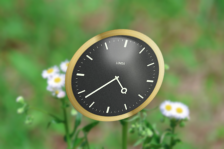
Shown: 4:38
